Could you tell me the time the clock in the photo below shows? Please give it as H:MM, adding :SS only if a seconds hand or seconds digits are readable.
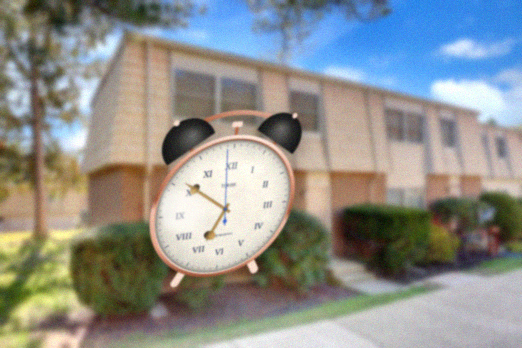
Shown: 6:50:59
